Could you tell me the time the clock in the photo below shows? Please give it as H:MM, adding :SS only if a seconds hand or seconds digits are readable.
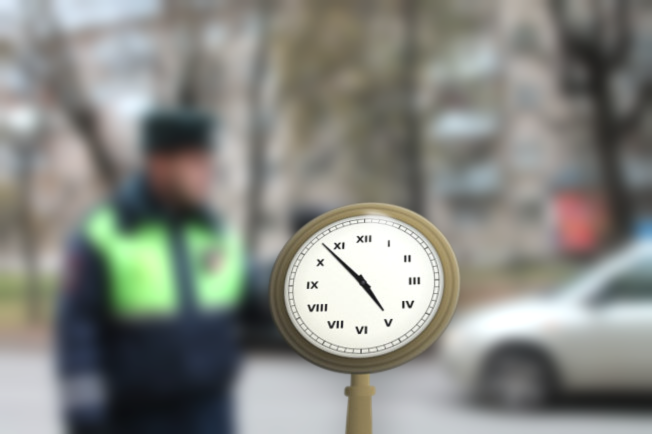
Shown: 4:53
